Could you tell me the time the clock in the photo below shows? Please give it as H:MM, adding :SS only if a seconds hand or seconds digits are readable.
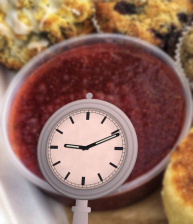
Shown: 9:11
